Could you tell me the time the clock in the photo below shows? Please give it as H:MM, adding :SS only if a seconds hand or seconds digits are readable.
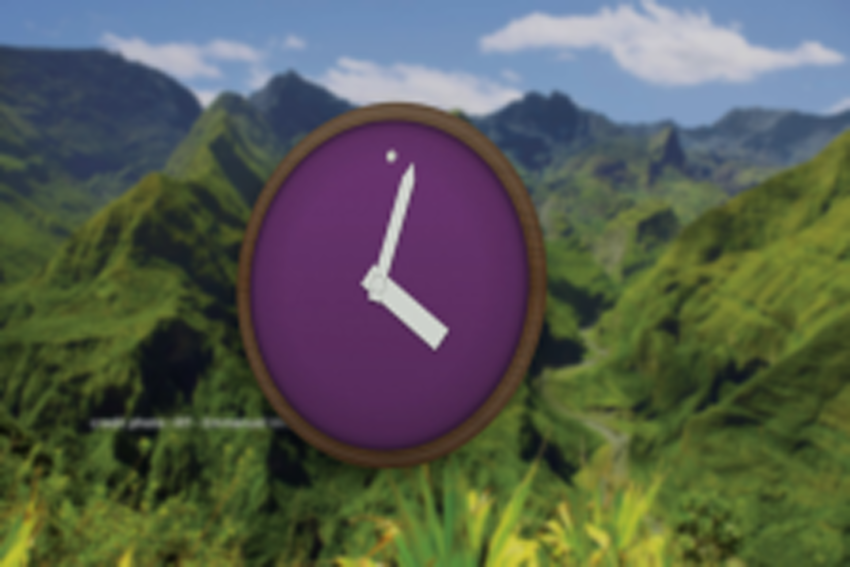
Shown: 4:02
